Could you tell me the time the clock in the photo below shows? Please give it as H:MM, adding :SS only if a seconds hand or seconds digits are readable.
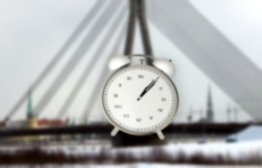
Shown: 1:06
